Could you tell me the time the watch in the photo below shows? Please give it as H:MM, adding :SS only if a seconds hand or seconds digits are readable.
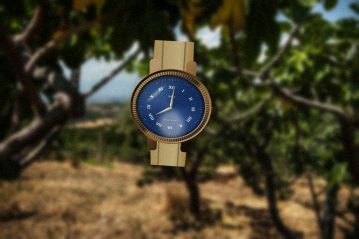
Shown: 8:01
